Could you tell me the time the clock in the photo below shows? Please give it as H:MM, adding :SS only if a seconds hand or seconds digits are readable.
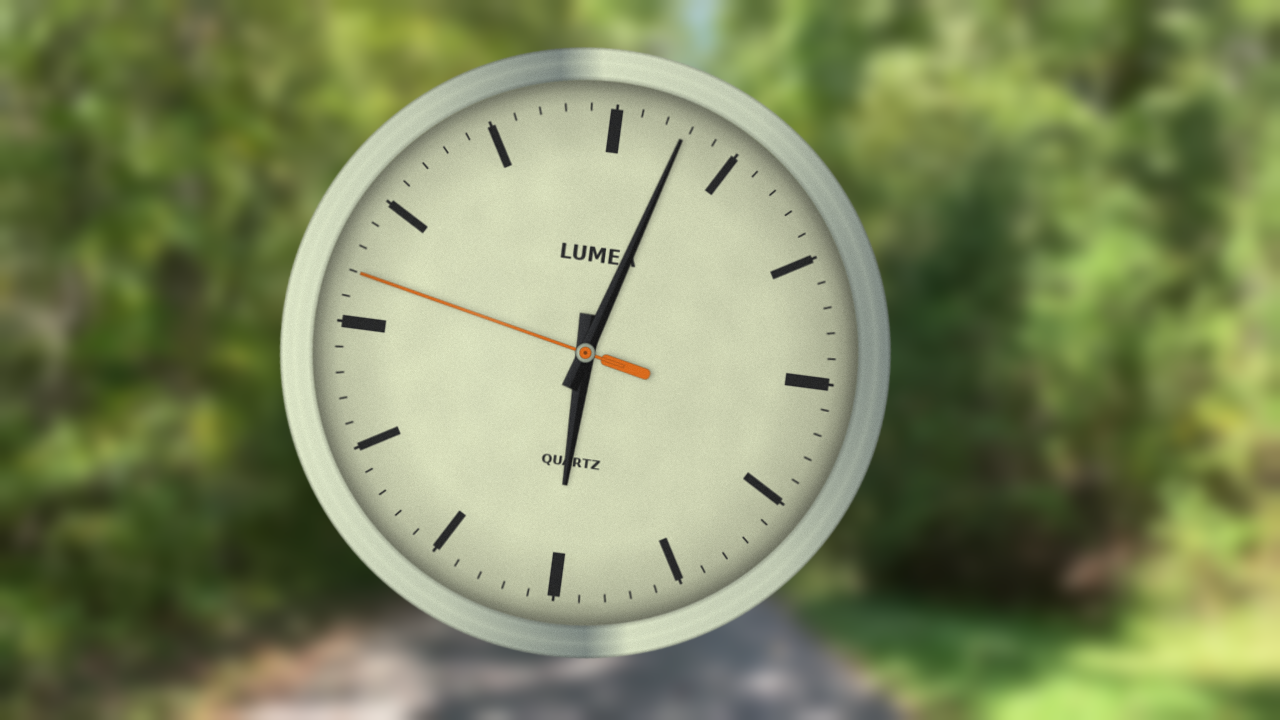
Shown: 6:02:47
